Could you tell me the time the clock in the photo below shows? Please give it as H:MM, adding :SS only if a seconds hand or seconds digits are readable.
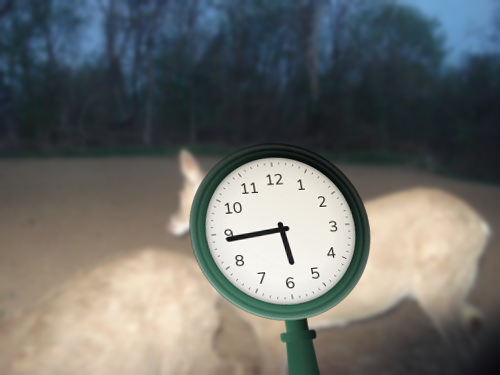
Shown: 5:44
